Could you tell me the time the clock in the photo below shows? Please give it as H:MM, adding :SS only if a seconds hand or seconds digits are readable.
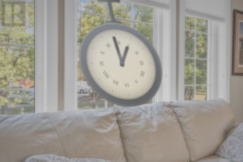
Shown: 12:59
